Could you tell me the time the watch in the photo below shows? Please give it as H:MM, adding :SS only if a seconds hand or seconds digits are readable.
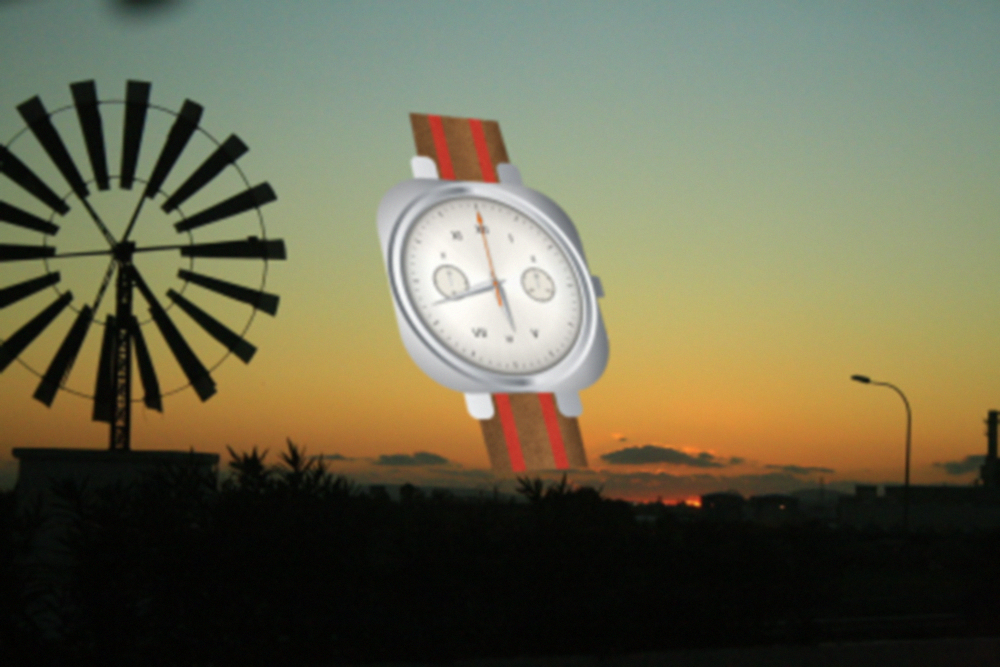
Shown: 5:42
